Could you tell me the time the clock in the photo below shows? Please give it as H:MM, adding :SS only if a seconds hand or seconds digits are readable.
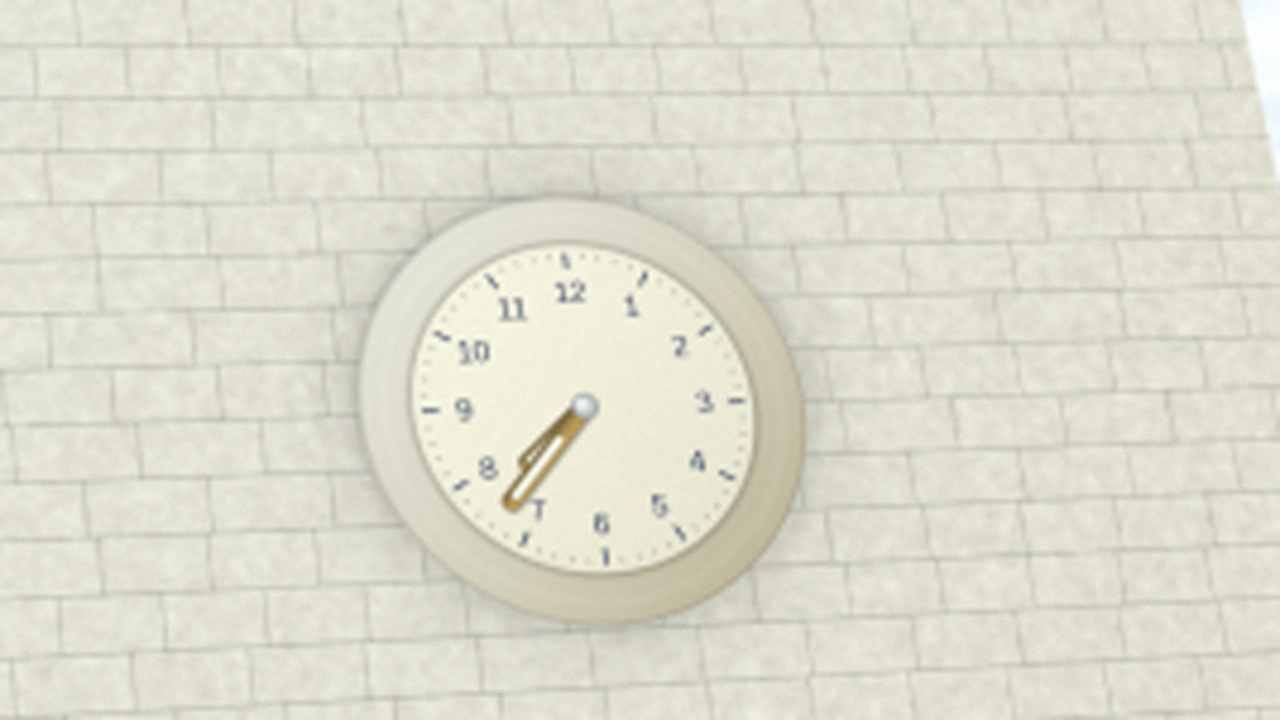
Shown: 7:37
